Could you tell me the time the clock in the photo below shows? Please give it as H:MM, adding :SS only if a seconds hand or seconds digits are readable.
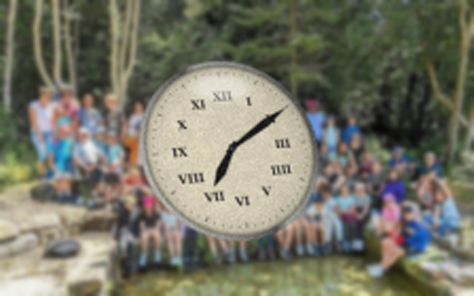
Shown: 7:10
